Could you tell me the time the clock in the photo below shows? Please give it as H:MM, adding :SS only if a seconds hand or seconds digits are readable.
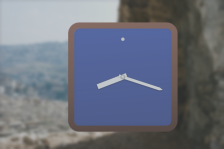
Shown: 8:18
